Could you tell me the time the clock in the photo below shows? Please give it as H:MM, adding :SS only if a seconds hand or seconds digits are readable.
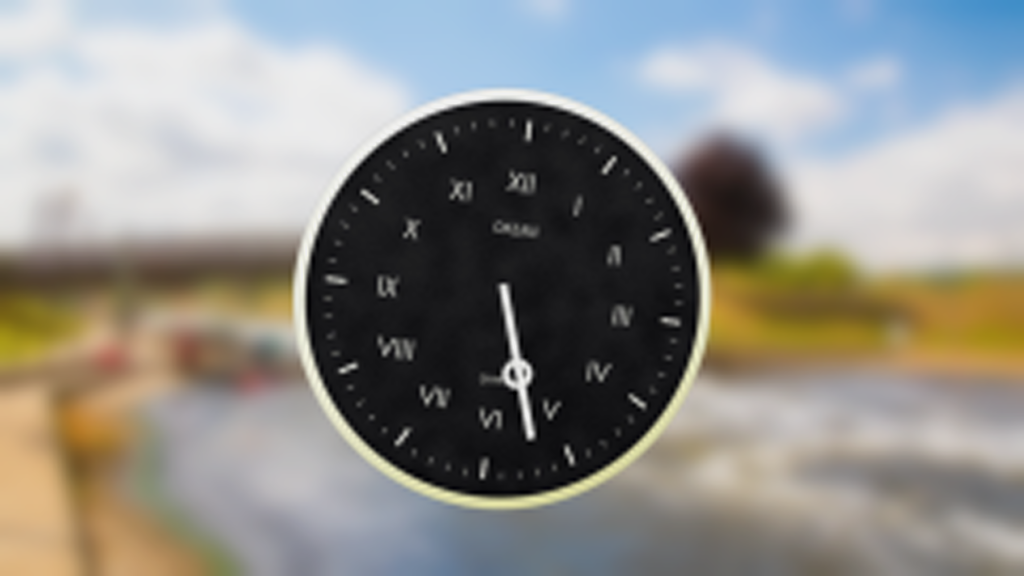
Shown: 5:27
